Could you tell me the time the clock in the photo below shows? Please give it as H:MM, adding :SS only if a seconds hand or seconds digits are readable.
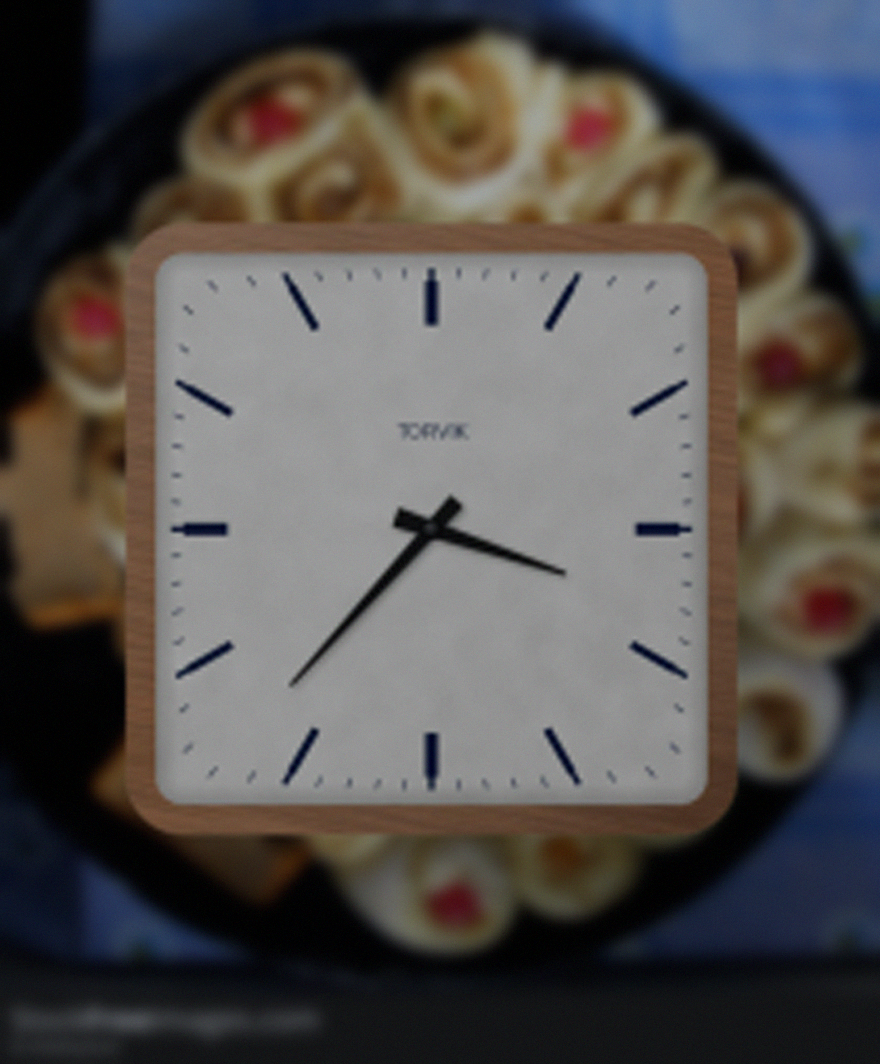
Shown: 3:37
